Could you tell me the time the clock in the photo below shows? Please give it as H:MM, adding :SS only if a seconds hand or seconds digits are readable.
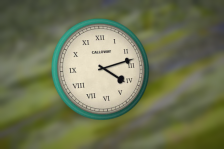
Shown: 4:13
